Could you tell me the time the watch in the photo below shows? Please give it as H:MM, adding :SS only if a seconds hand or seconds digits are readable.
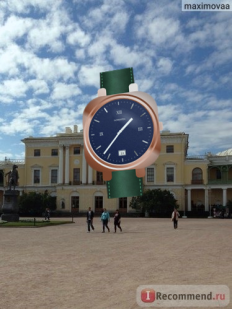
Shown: 1:37
